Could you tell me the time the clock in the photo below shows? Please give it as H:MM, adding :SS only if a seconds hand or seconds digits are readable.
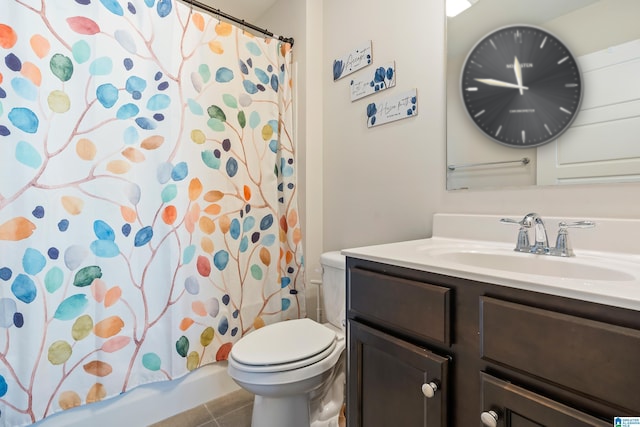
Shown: 11:47
